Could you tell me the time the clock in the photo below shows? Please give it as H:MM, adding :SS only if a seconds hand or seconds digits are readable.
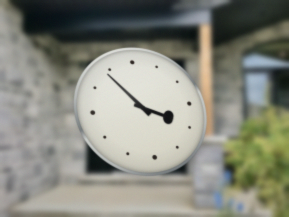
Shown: 3:54
